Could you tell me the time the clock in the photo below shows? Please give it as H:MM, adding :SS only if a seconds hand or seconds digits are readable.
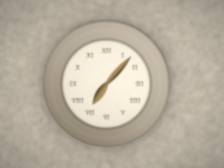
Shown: 7:07
